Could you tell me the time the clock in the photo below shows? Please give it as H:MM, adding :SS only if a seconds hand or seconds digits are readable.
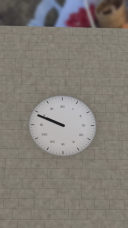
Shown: 9:49
